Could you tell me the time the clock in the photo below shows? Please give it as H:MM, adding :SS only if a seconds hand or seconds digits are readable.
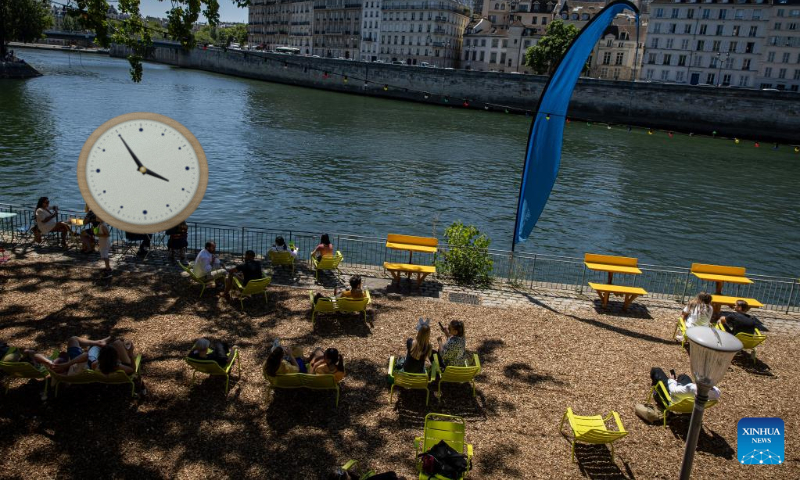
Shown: 3:55
